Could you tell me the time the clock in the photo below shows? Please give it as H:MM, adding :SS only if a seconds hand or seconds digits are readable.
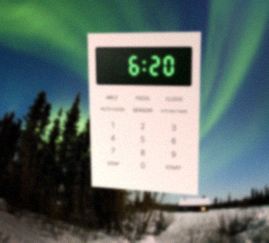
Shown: 6:20
